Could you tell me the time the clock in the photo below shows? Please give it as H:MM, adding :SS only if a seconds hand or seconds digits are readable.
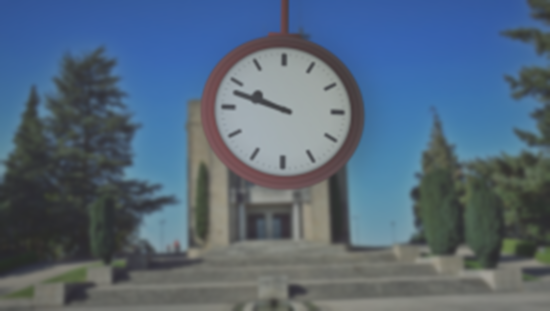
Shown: 9:48
